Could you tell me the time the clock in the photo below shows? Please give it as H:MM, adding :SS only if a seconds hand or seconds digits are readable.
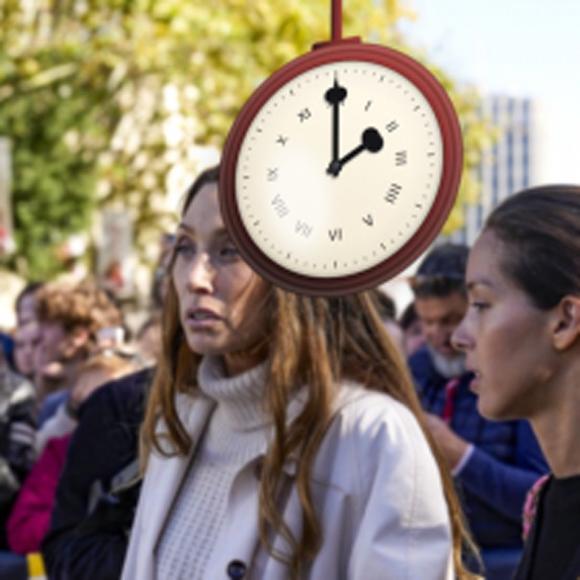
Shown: 2:00
